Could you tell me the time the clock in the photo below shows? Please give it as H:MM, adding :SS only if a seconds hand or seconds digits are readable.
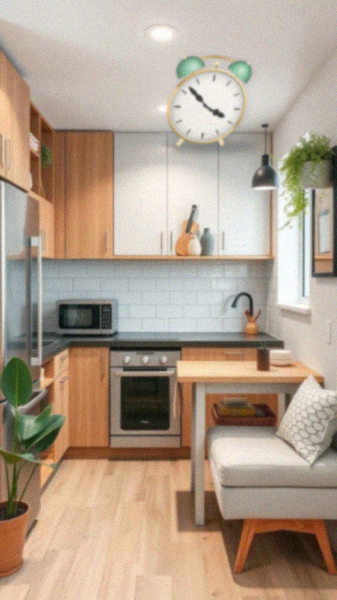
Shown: 3:52
